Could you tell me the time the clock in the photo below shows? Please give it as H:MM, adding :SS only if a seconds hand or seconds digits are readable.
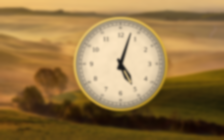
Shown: 5:03
